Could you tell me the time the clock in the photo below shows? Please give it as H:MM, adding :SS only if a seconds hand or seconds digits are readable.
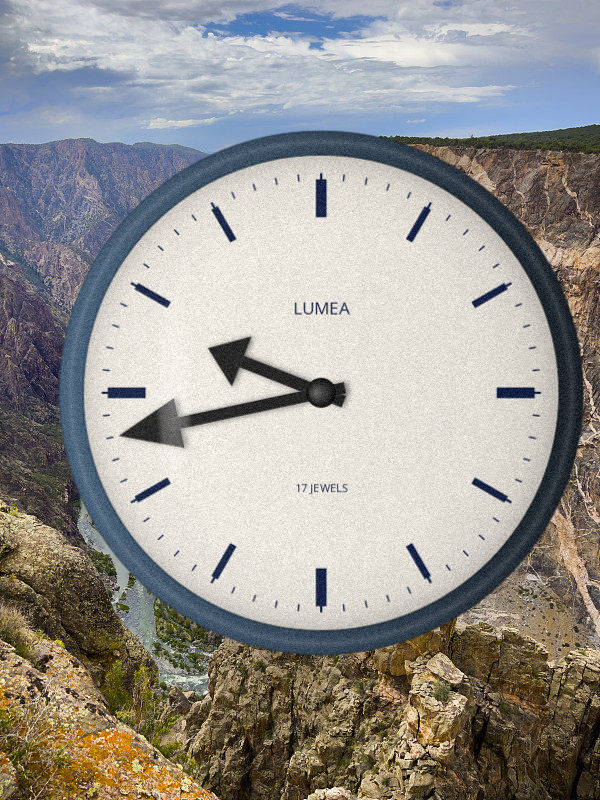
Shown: 9:43
